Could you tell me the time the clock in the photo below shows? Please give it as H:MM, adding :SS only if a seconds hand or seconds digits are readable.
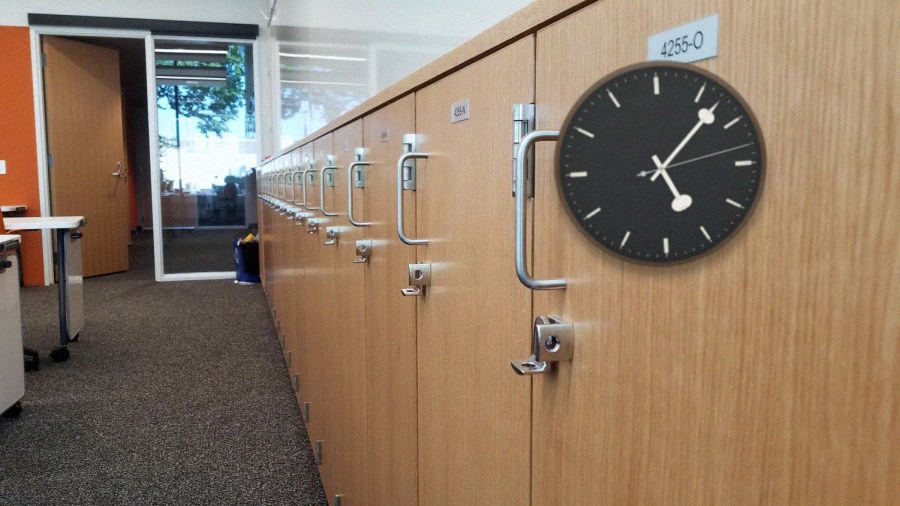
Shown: 5:07:13
